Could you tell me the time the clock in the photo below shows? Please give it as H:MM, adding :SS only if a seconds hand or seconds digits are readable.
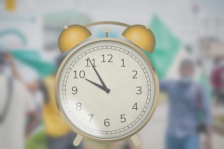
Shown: 9:55
